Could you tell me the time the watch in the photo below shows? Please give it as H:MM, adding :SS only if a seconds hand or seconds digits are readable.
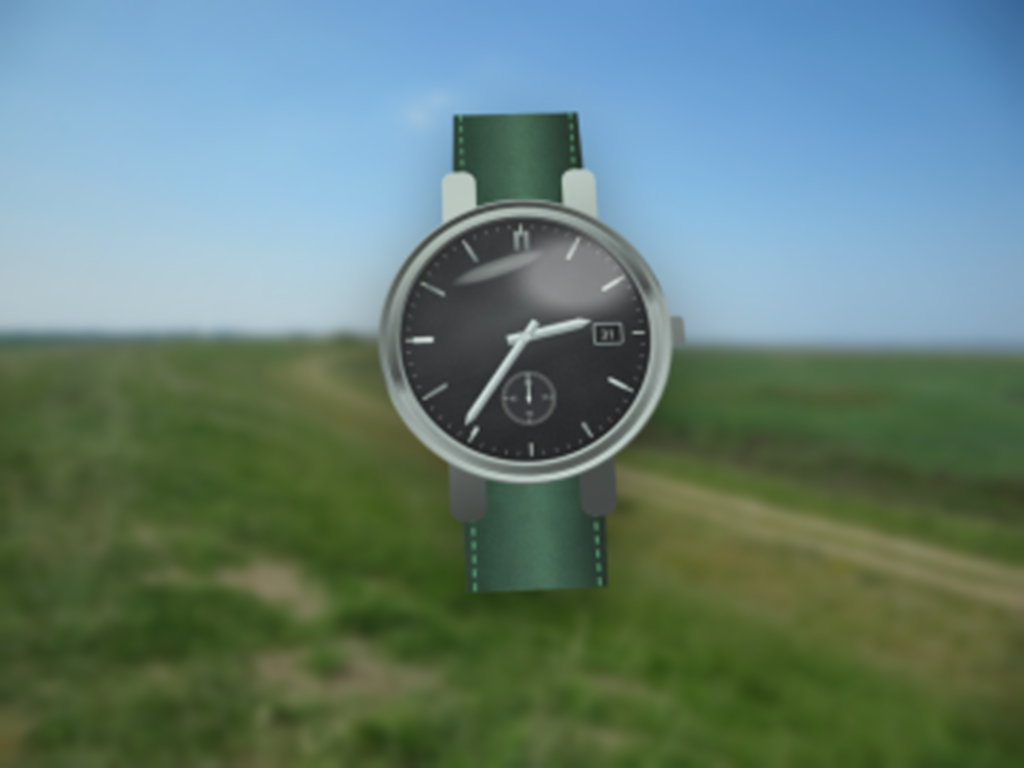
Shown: 2:36
